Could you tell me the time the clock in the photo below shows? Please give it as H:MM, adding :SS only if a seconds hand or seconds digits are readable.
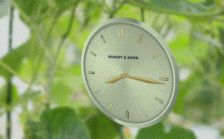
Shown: 8:16
